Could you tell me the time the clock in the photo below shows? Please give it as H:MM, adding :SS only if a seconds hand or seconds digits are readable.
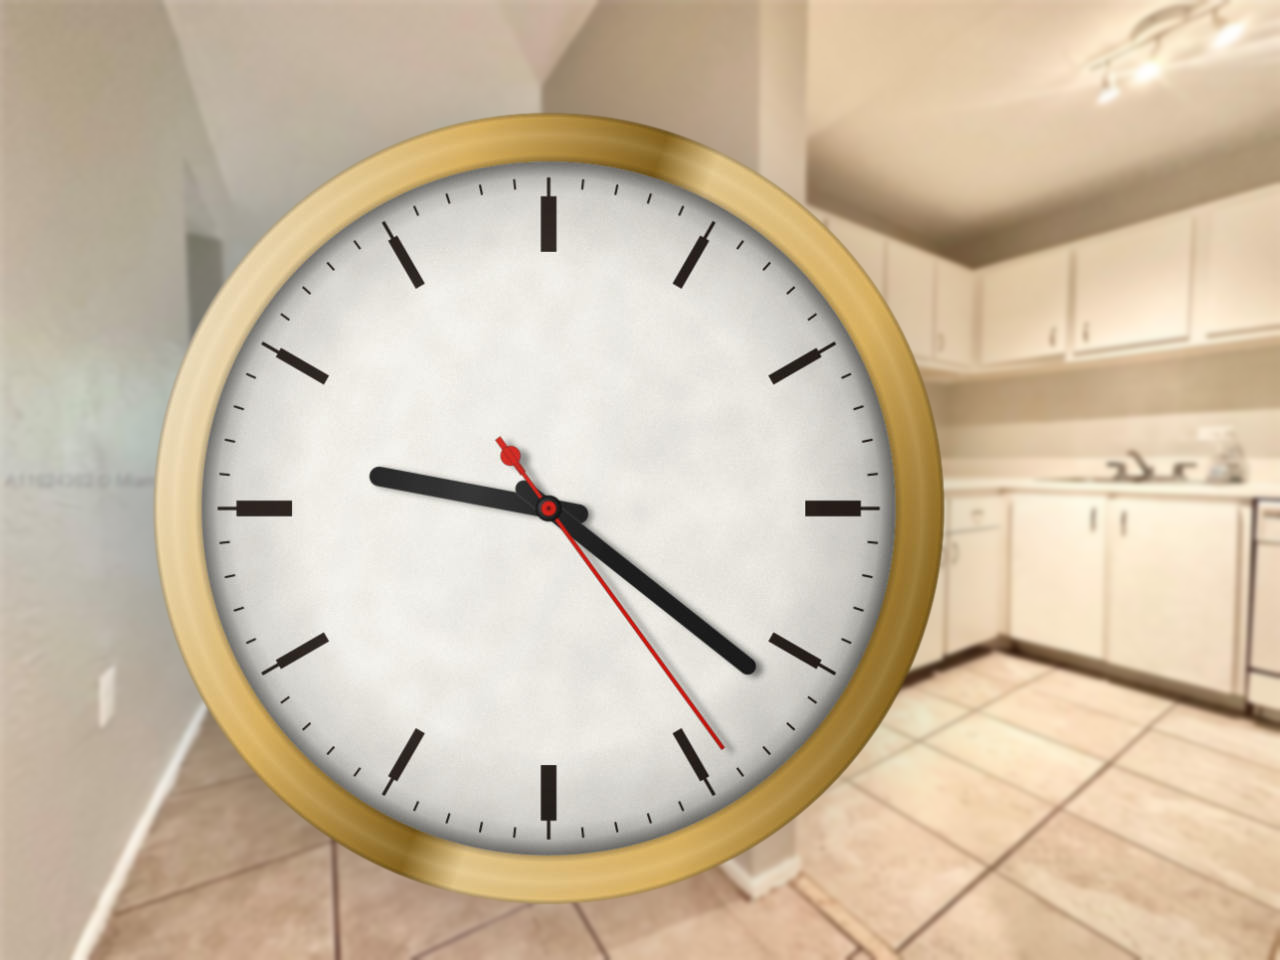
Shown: 9:21:24
